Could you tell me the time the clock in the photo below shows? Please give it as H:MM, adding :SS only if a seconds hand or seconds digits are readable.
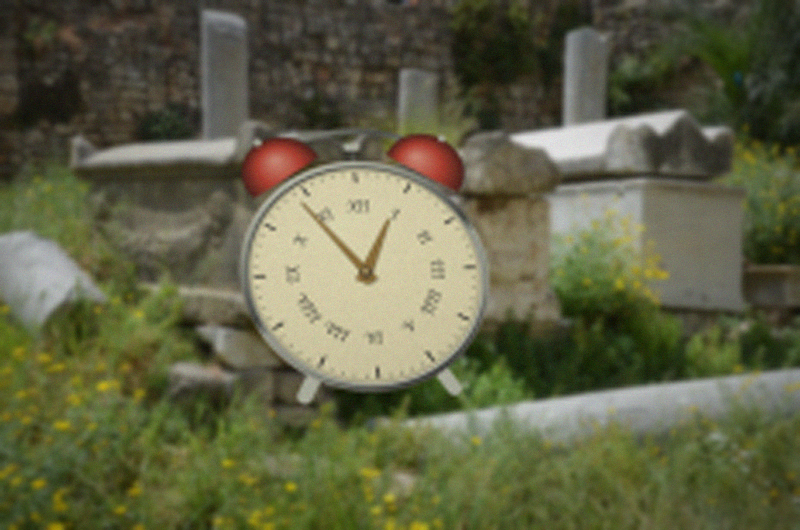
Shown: 12:54
